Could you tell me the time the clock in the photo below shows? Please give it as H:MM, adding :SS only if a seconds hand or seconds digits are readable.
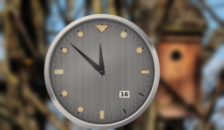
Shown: 11:52
